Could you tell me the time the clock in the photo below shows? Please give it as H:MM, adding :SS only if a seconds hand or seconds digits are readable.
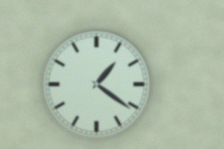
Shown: 1:21
